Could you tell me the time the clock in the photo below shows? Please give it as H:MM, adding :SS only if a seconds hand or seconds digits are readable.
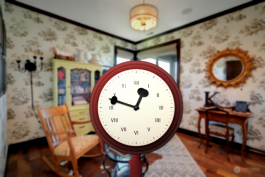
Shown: 12:48
